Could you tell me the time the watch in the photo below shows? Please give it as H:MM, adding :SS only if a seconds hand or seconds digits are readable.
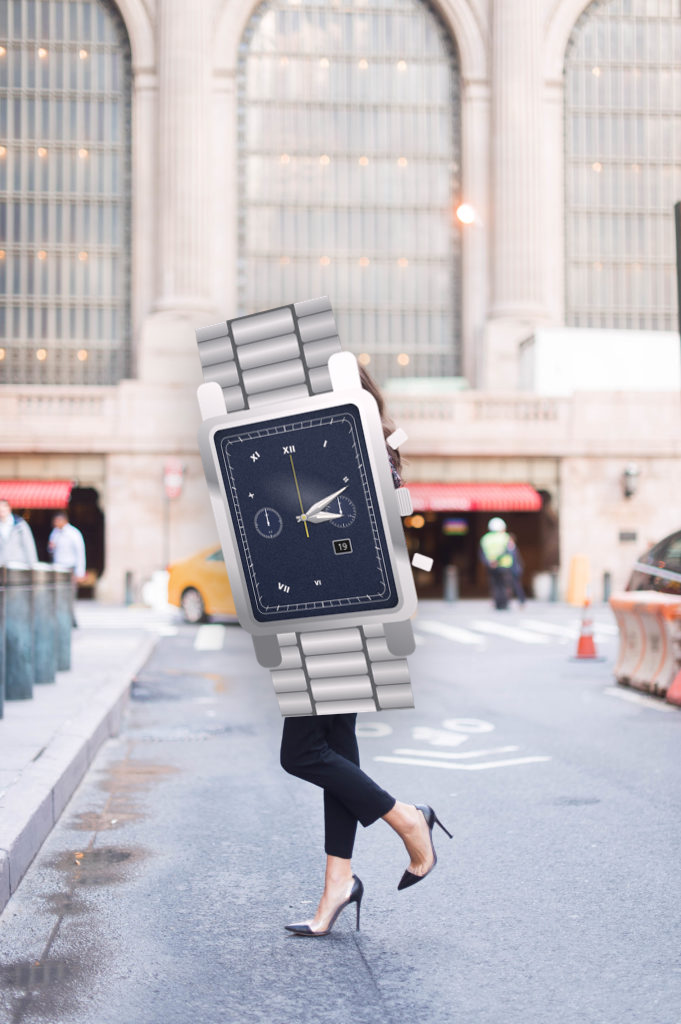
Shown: 3:11
